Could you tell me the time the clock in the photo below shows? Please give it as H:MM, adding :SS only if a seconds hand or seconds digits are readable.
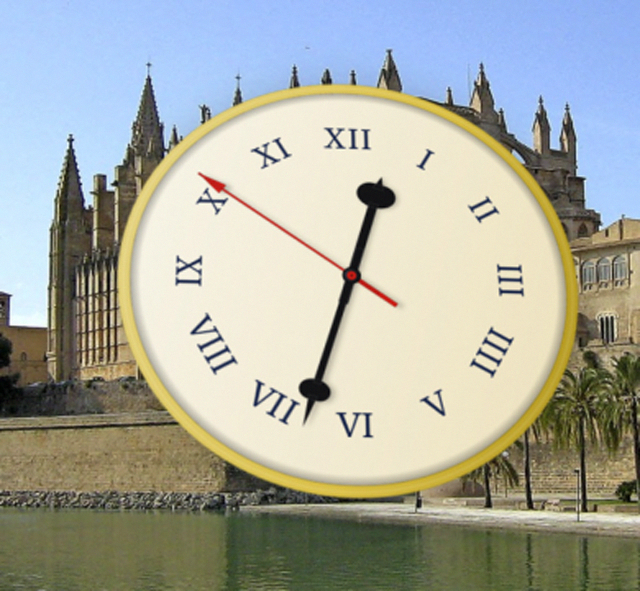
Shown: 12:32:51
